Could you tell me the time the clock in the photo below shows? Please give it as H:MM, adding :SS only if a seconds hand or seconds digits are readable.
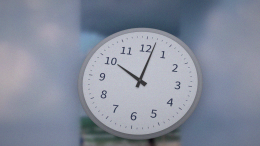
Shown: 10:02
